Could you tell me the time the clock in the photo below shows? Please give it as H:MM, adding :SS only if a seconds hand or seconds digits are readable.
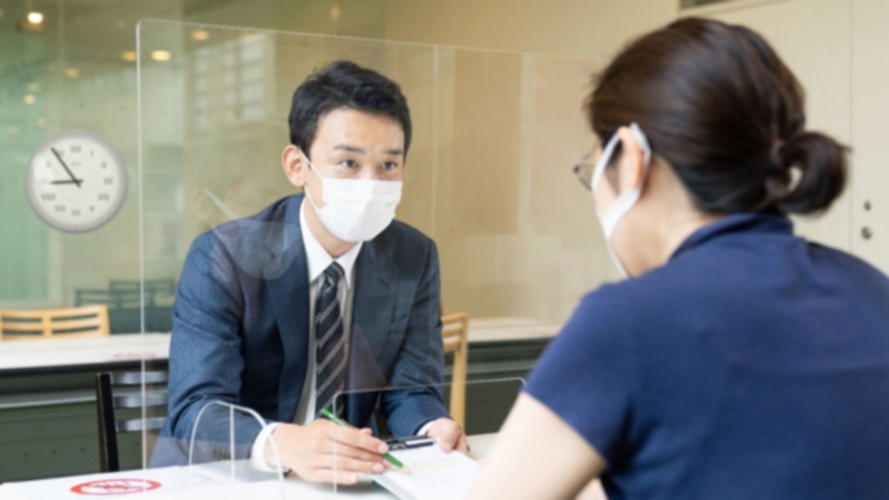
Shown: 8:54
